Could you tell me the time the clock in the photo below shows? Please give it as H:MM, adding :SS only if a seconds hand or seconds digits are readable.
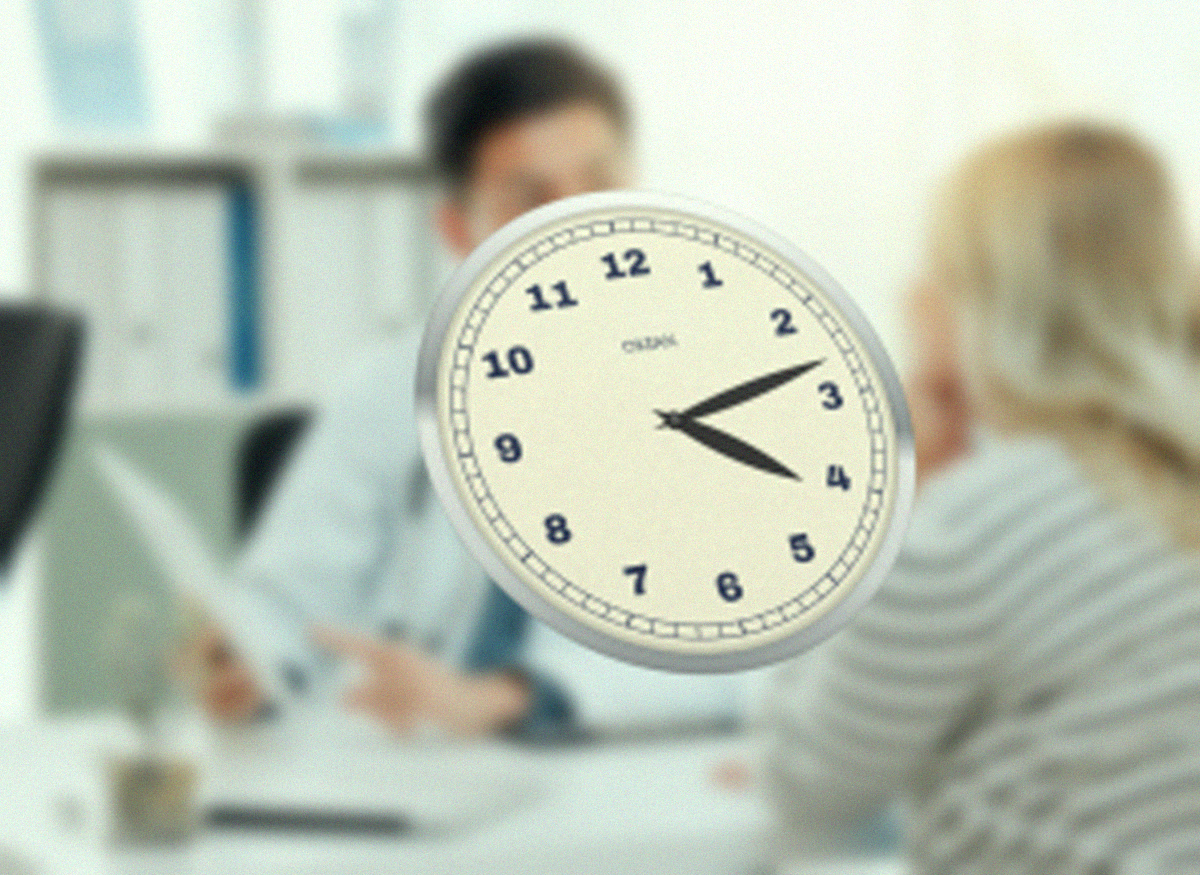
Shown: 4:13
